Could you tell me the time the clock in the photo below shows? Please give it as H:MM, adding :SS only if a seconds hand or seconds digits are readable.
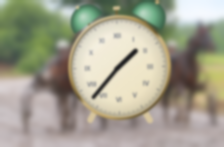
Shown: 1:37
